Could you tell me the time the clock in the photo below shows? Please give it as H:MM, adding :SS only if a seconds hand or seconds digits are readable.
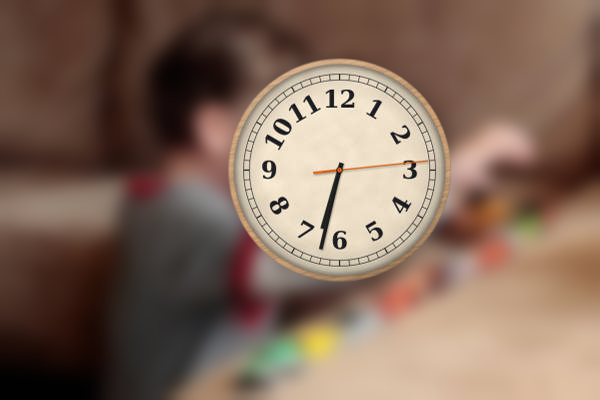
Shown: 6:32:14
